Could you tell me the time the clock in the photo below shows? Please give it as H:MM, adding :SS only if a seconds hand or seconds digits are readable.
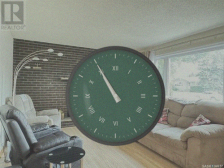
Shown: 10:55
